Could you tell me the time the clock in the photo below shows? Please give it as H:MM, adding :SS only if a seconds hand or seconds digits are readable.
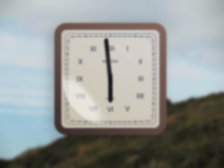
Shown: 5:59
